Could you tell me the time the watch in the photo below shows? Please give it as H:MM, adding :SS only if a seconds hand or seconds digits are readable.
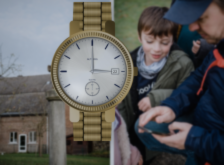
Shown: 3:00
